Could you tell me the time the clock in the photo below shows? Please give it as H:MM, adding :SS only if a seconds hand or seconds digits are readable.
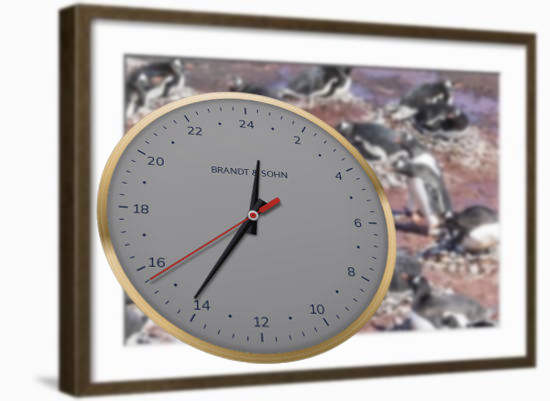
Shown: 0:35:39
